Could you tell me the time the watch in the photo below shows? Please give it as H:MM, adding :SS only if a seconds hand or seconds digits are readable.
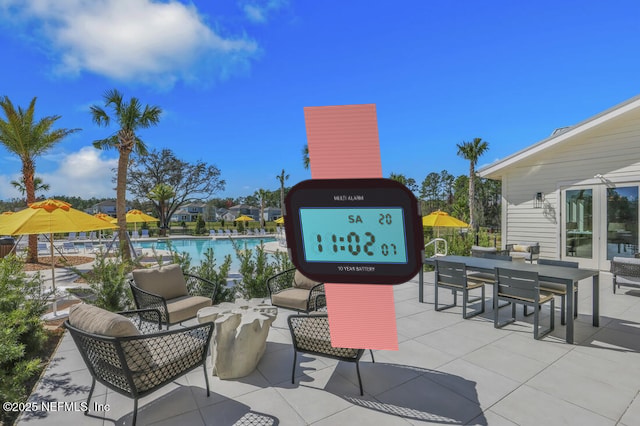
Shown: 11:02:07
